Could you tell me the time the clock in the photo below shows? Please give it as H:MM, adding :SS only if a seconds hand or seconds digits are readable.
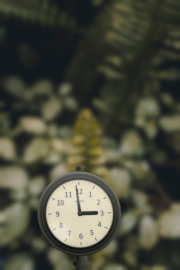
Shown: 2:59
